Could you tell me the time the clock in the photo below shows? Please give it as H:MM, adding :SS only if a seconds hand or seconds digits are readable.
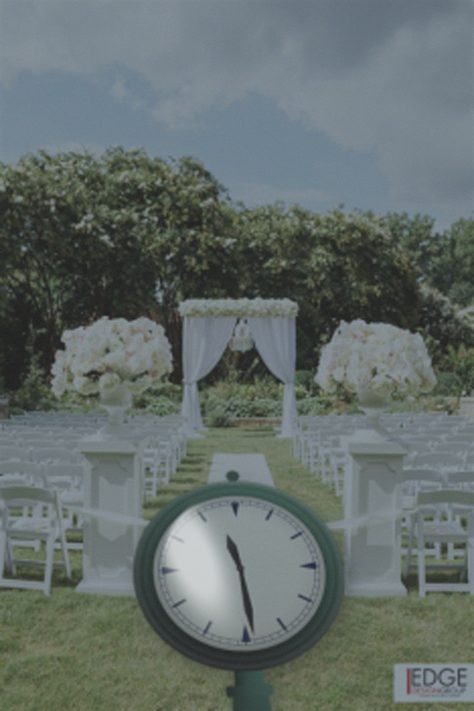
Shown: 11:29
